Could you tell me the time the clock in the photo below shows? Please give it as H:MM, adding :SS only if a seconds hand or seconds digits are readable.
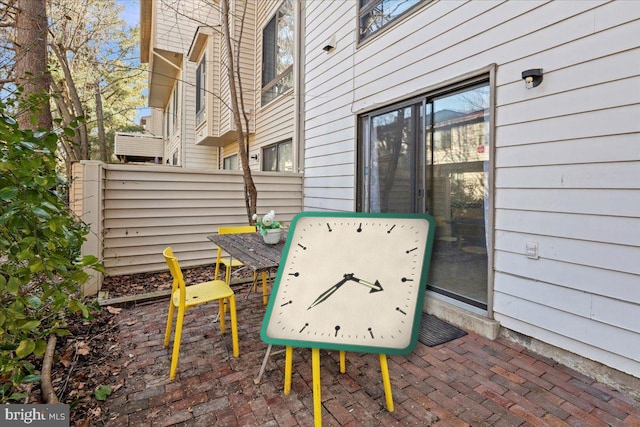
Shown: 3:37
